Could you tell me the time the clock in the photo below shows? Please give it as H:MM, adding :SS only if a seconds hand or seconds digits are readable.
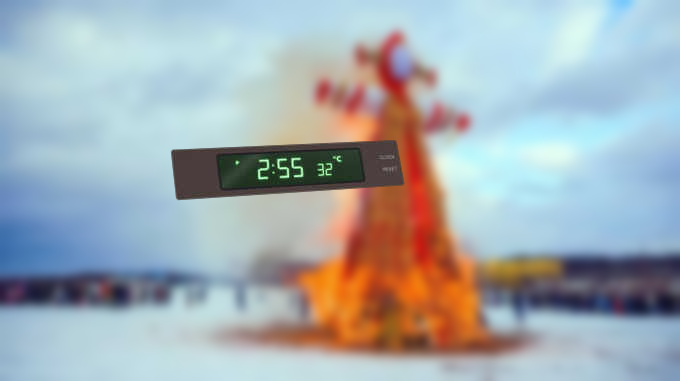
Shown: 2:55
